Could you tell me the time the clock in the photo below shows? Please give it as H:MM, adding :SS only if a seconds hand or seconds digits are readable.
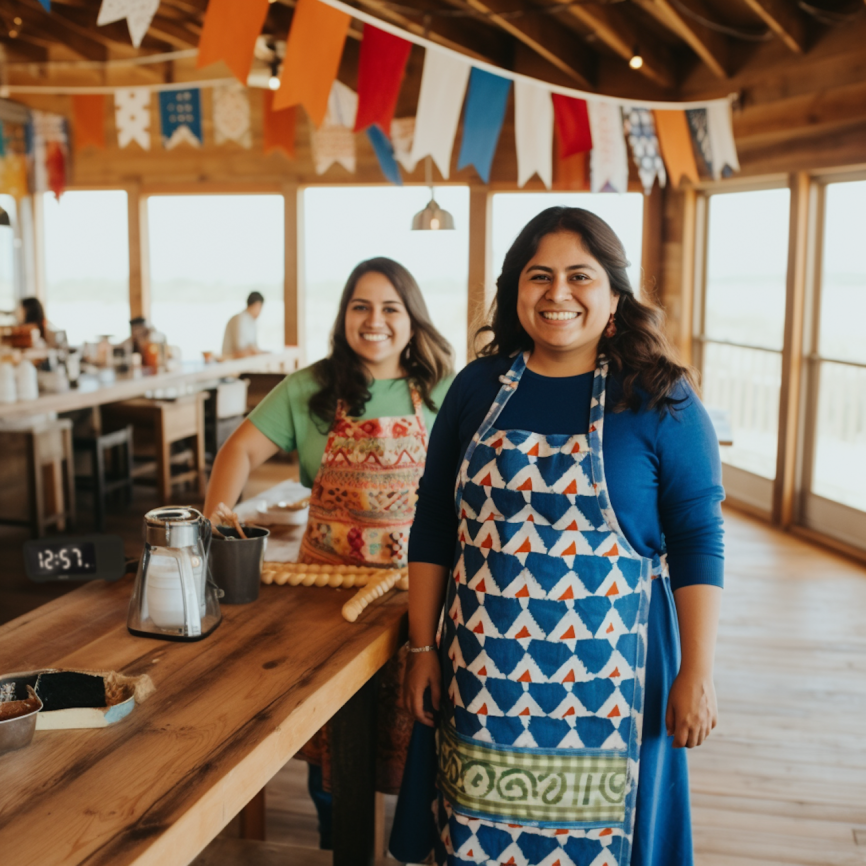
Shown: 12:57
